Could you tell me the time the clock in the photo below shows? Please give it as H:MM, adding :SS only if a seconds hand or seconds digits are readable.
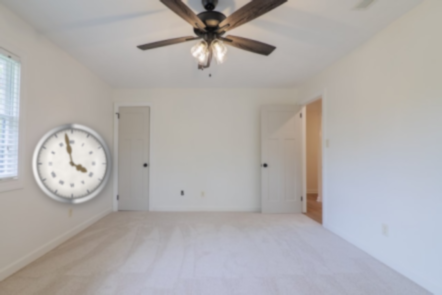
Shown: 3:58
